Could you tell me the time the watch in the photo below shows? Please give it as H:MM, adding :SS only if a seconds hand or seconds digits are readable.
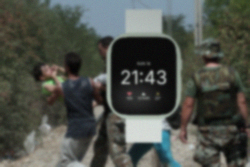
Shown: 21:43
